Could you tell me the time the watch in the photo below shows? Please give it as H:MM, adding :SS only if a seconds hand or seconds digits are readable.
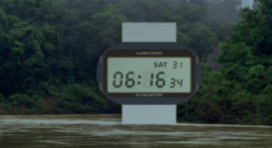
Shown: 6:16:34
